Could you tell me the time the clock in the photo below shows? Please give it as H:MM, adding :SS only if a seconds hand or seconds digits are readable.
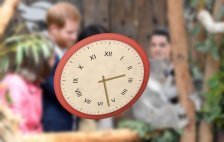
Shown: 2:27
